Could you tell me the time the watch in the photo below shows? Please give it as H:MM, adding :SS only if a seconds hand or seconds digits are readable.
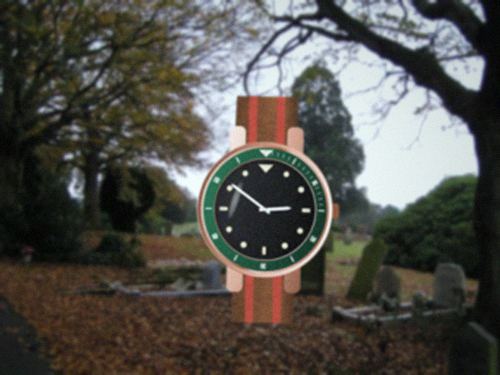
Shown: 2:51
